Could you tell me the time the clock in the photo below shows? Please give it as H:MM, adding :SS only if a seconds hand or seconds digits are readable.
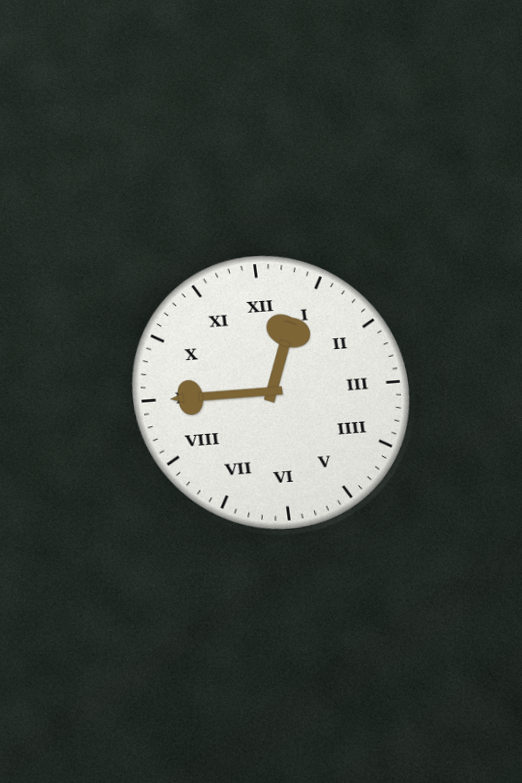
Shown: 12:45
